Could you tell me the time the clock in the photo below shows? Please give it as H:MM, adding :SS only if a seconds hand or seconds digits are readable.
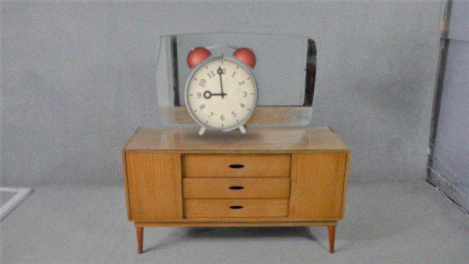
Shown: 8:59
